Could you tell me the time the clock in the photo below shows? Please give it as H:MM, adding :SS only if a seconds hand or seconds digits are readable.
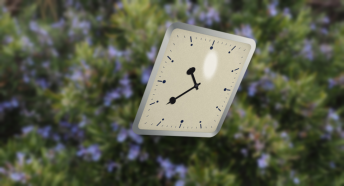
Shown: 10:38
